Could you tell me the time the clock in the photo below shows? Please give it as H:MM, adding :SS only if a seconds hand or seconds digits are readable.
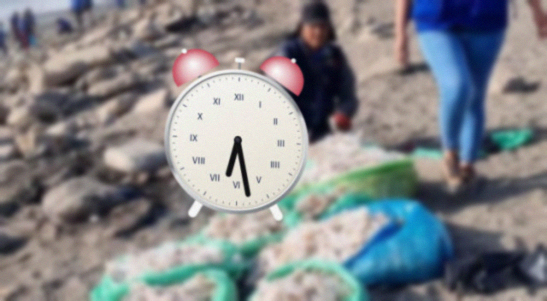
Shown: 6:28
